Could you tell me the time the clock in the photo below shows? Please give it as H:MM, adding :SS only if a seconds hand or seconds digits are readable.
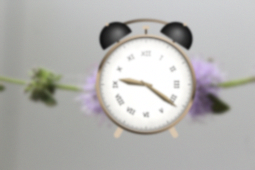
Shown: 9:21
